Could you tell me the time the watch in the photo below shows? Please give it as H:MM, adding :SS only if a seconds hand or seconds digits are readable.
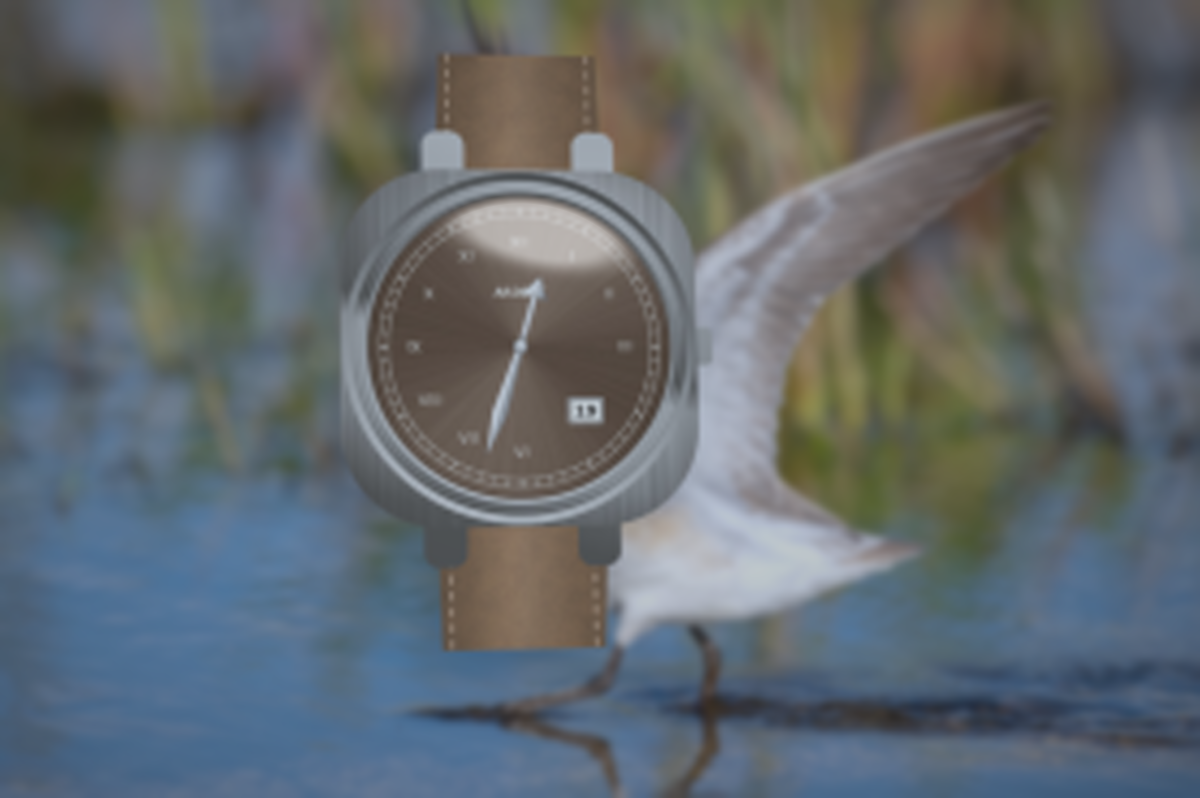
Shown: 12:33
